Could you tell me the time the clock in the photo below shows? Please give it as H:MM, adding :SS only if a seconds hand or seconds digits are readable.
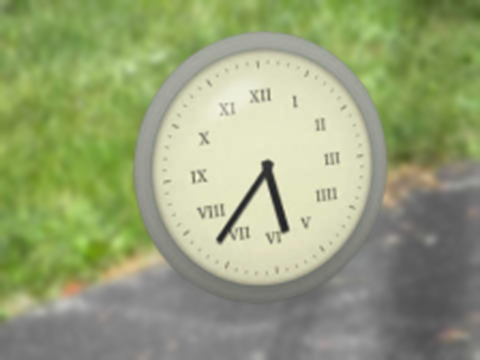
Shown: 5:37
